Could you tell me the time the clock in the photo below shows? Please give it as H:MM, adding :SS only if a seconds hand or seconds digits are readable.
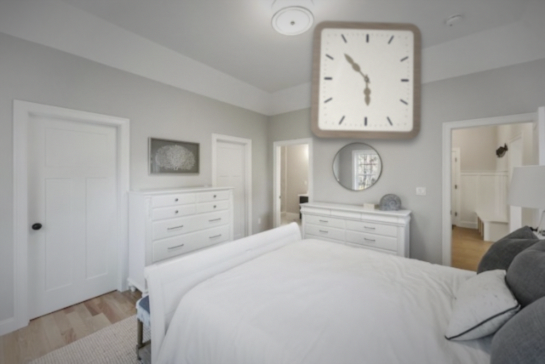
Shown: 5:53
